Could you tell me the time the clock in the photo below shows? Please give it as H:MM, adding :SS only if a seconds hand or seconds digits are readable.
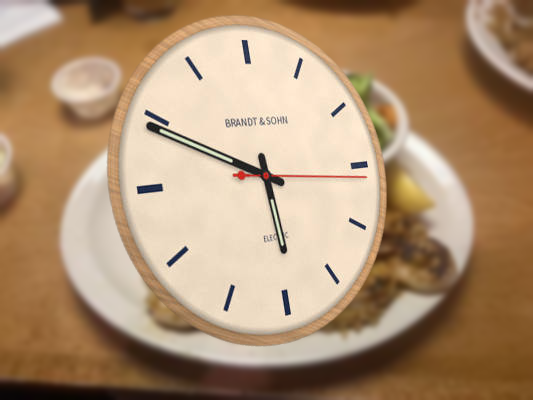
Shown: 5:49:16
